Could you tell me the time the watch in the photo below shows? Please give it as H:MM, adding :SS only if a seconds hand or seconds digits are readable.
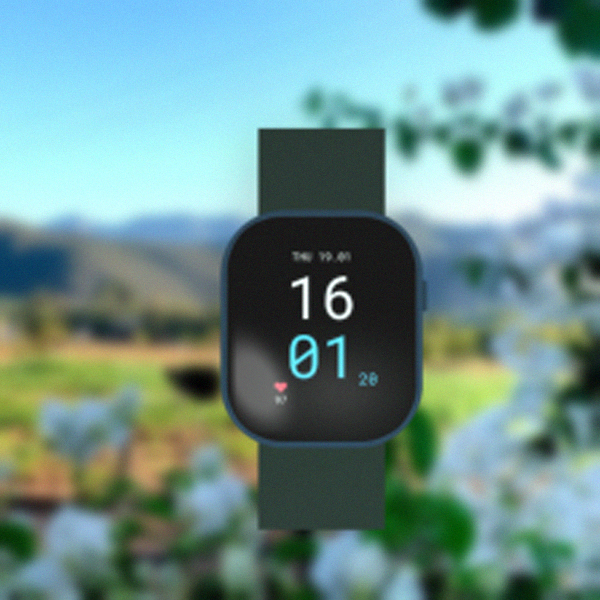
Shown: 16:01
